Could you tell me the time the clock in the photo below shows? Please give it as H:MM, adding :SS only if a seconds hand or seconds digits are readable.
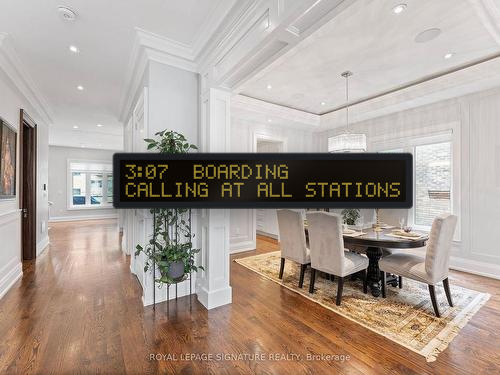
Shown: 3:07
